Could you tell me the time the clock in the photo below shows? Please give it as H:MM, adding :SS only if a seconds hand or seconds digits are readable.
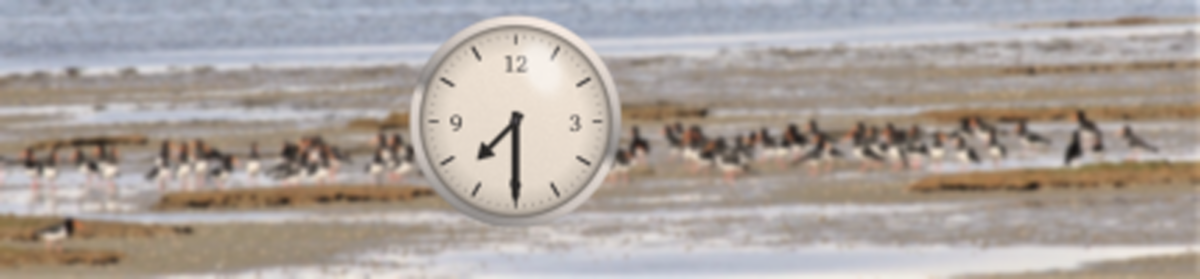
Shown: 7:30
